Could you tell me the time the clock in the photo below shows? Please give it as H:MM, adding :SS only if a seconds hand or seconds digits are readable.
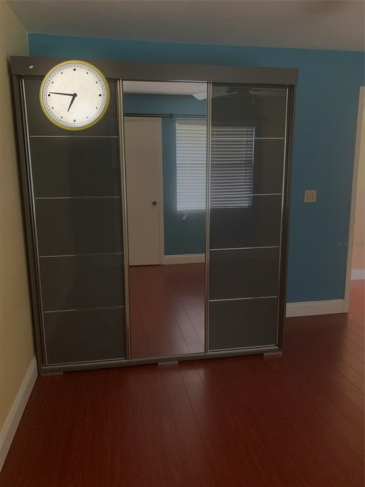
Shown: 6:46
